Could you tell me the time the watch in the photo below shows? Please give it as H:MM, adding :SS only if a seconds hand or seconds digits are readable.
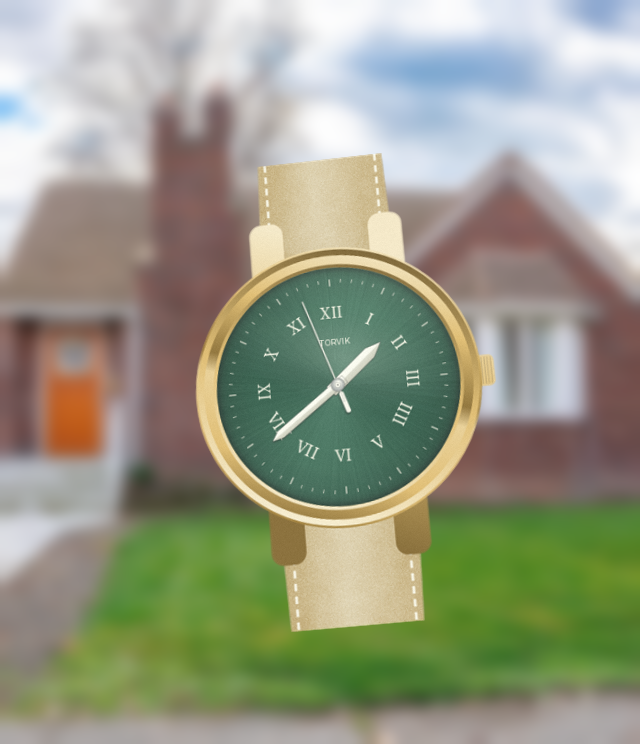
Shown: 1:38:57
